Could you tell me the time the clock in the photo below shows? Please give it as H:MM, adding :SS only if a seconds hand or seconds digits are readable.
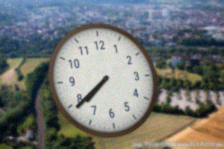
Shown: 7:39
